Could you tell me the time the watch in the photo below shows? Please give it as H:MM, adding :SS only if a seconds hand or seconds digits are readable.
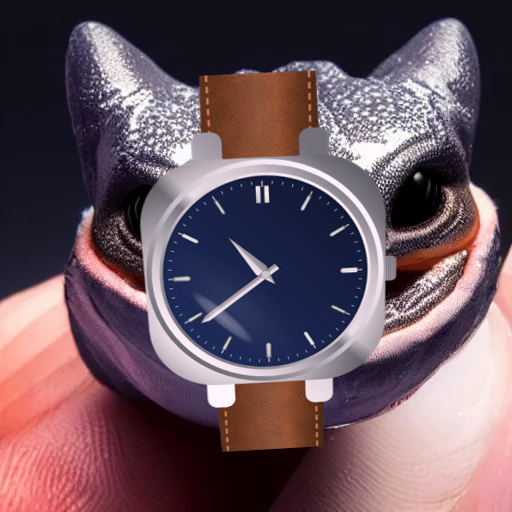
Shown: 10:39
